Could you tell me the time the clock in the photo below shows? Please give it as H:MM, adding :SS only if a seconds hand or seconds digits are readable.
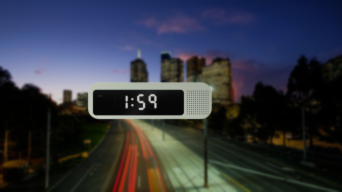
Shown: 1:59
